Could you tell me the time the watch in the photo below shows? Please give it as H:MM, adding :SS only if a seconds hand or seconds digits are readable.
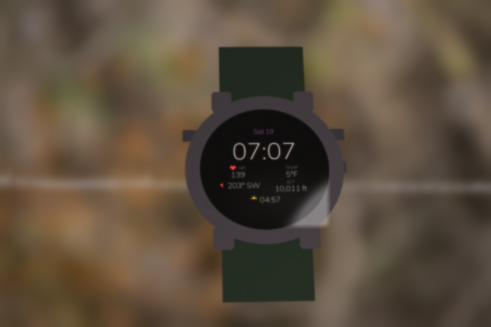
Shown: 7:07
